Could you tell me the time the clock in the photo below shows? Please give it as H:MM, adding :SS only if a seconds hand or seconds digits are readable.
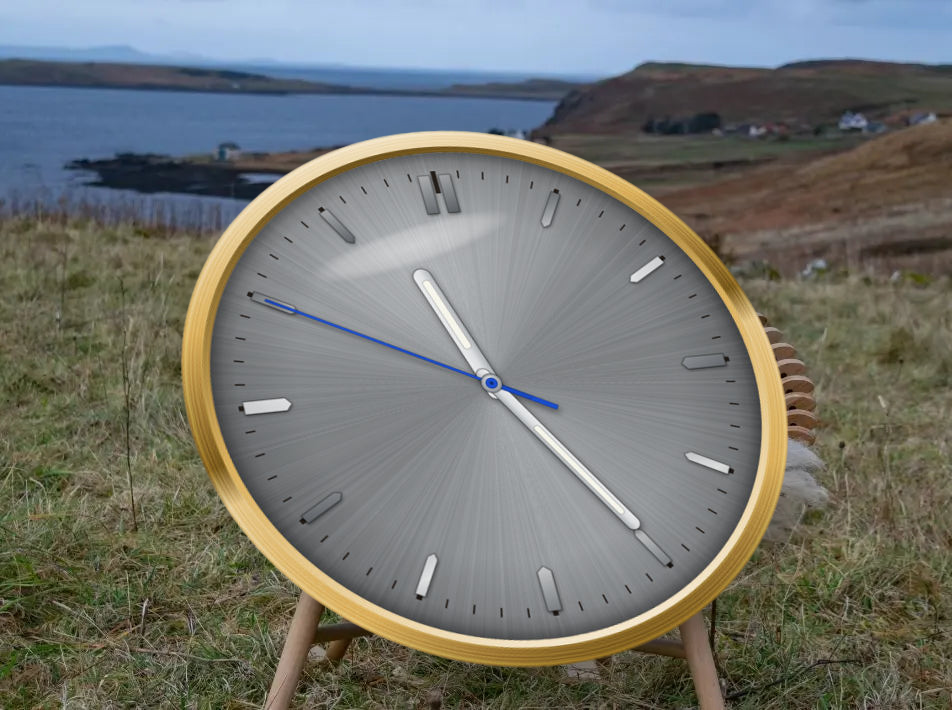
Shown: 11:24:50
